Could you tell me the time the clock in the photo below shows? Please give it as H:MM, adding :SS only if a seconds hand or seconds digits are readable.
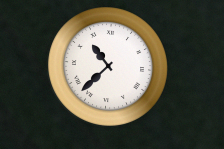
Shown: 10:37
